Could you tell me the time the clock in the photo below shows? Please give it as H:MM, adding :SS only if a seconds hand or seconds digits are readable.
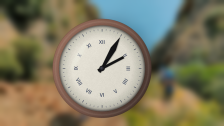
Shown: 2:05
